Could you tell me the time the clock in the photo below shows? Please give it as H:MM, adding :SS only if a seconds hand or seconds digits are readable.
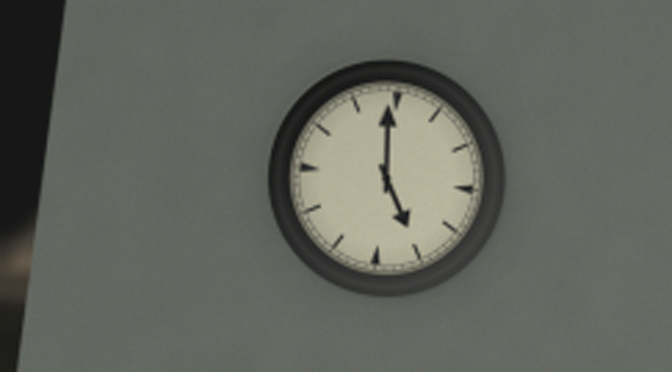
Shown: 4:59
